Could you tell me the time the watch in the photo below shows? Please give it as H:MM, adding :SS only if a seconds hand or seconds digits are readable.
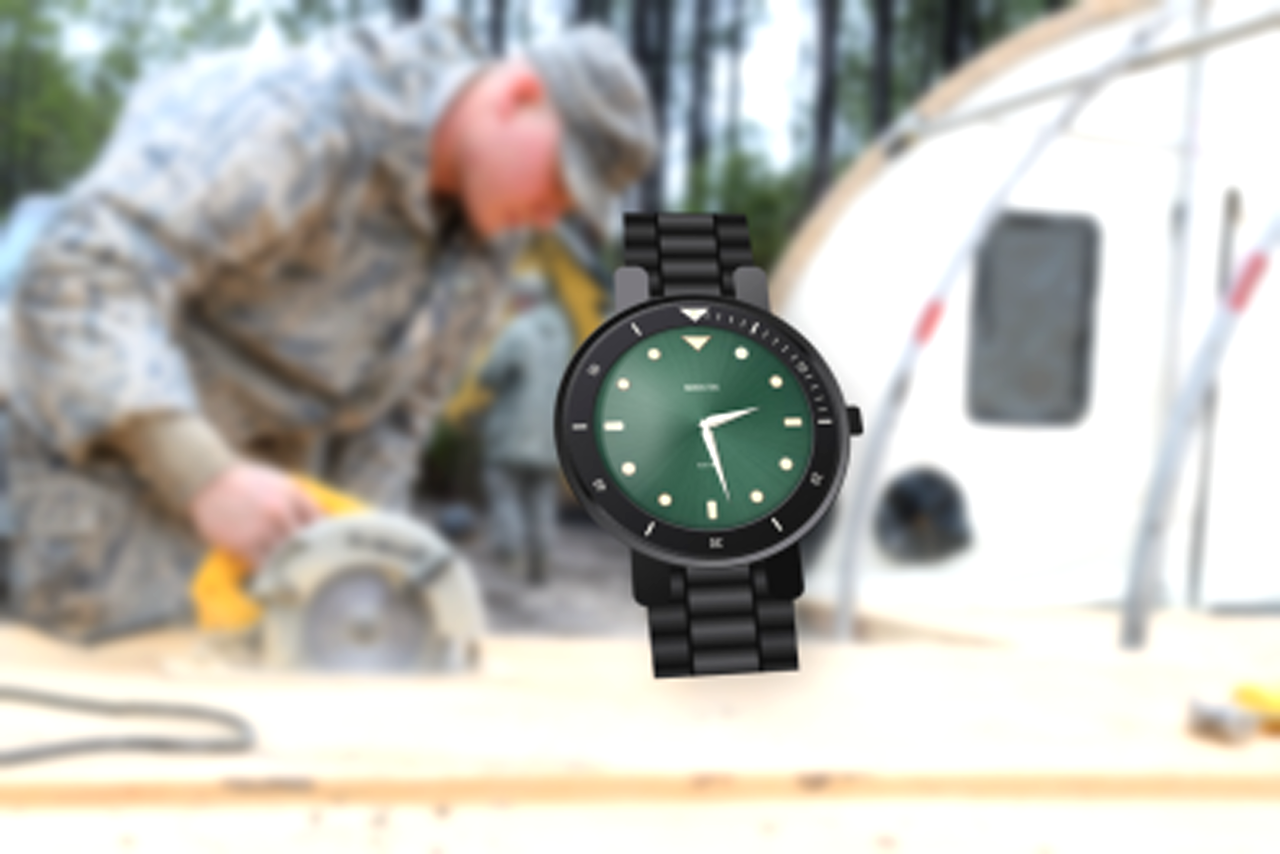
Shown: 2:28
